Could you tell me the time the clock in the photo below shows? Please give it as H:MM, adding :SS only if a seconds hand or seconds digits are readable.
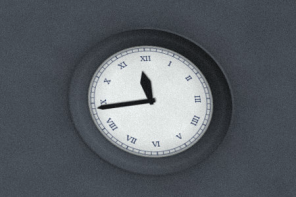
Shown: 11:44
